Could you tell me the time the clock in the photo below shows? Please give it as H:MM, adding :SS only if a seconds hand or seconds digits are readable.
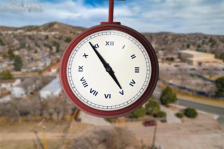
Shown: 4:54
